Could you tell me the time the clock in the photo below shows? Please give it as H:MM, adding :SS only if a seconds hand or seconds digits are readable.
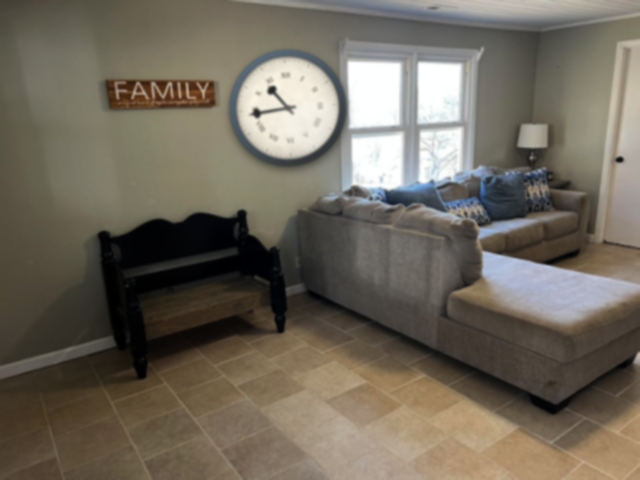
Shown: 10:44
